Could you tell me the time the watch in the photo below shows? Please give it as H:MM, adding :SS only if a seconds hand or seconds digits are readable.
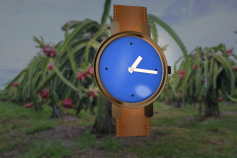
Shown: 1:16
